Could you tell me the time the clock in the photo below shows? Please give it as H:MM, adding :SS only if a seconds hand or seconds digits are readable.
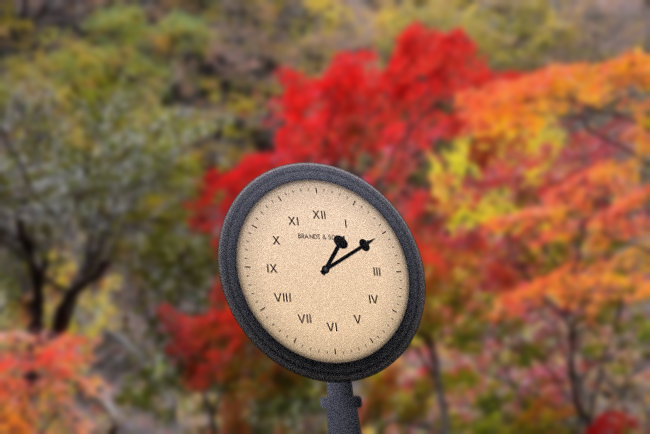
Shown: 1:10
